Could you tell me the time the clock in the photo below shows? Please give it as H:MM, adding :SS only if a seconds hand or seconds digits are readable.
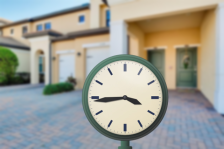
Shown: 3:44
